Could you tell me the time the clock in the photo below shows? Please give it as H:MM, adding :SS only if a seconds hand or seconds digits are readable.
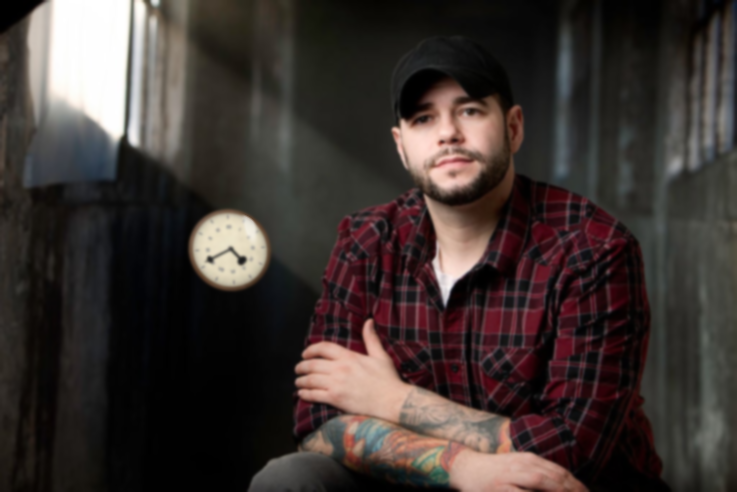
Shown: 4:41
